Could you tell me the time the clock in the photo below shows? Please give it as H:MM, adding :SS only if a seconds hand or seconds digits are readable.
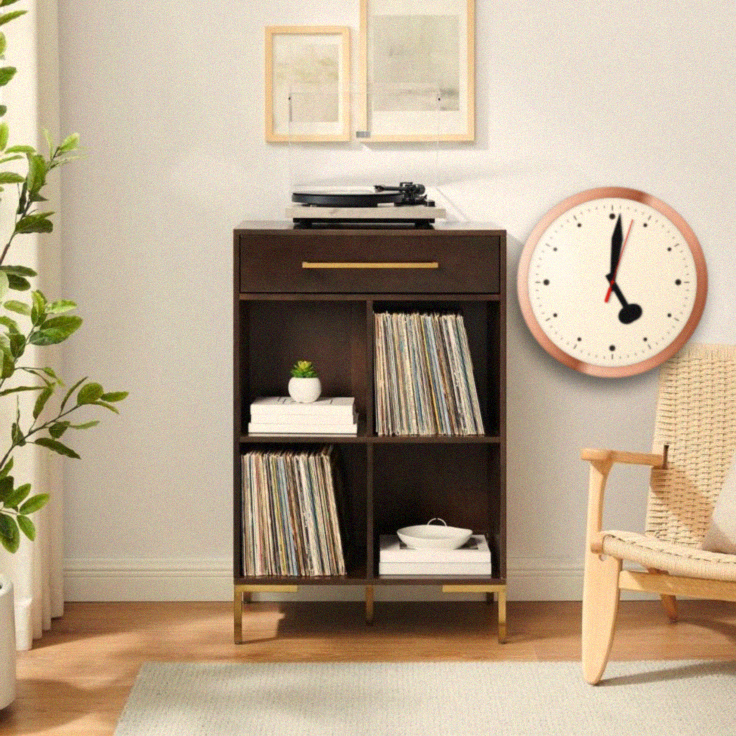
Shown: 5:01:03
